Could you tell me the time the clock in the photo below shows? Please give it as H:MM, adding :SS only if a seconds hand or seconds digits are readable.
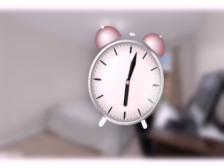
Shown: 6:02
